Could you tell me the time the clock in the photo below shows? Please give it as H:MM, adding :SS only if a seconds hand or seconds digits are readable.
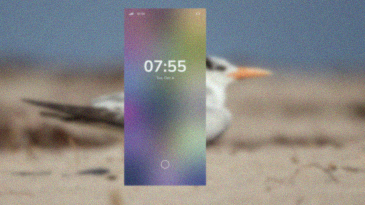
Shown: 7:55
